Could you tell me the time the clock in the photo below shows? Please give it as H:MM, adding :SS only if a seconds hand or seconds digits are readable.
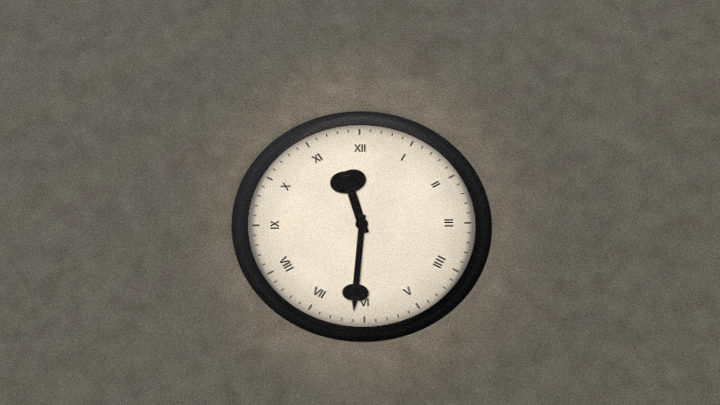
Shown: 11:31
